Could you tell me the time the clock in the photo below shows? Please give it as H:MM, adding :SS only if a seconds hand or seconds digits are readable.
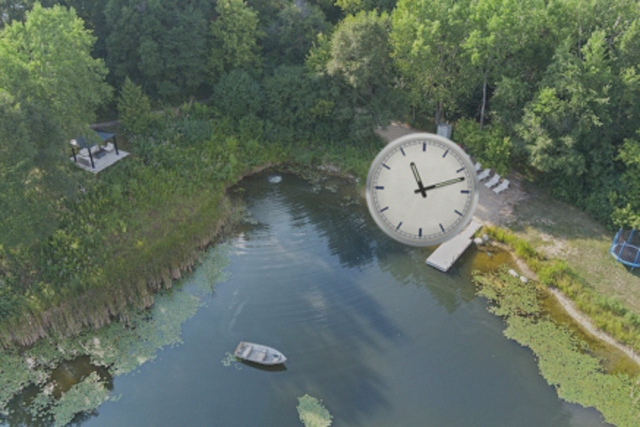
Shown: 11:12
